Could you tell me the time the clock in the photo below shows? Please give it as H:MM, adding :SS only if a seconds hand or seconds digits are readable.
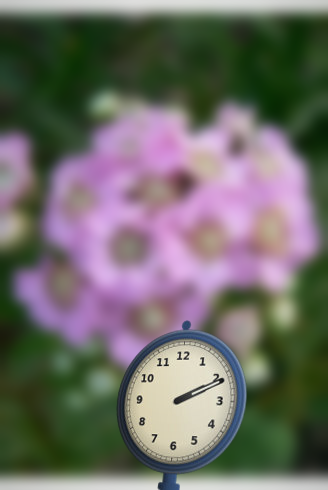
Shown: 2:11
